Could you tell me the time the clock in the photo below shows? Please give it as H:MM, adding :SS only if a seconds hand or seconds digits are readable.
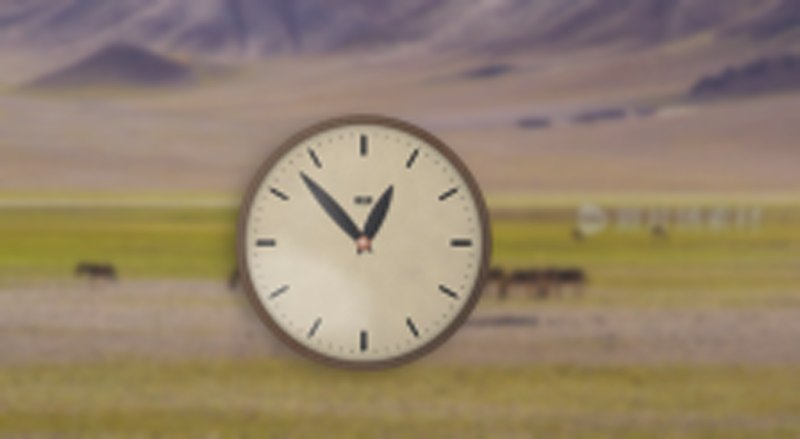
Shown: 12:53
